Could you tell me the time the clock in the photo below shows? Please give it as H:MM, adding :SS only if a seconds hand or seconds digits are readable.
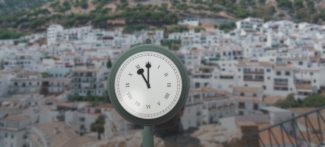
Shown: 11:00
